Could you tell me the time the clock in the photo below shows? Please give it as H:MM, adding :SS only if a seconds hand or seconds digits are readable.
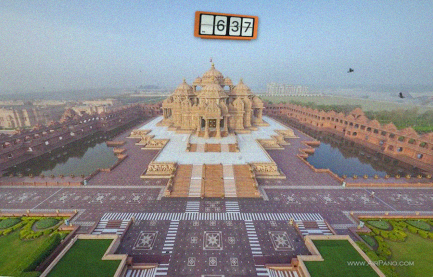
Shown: 6:37
